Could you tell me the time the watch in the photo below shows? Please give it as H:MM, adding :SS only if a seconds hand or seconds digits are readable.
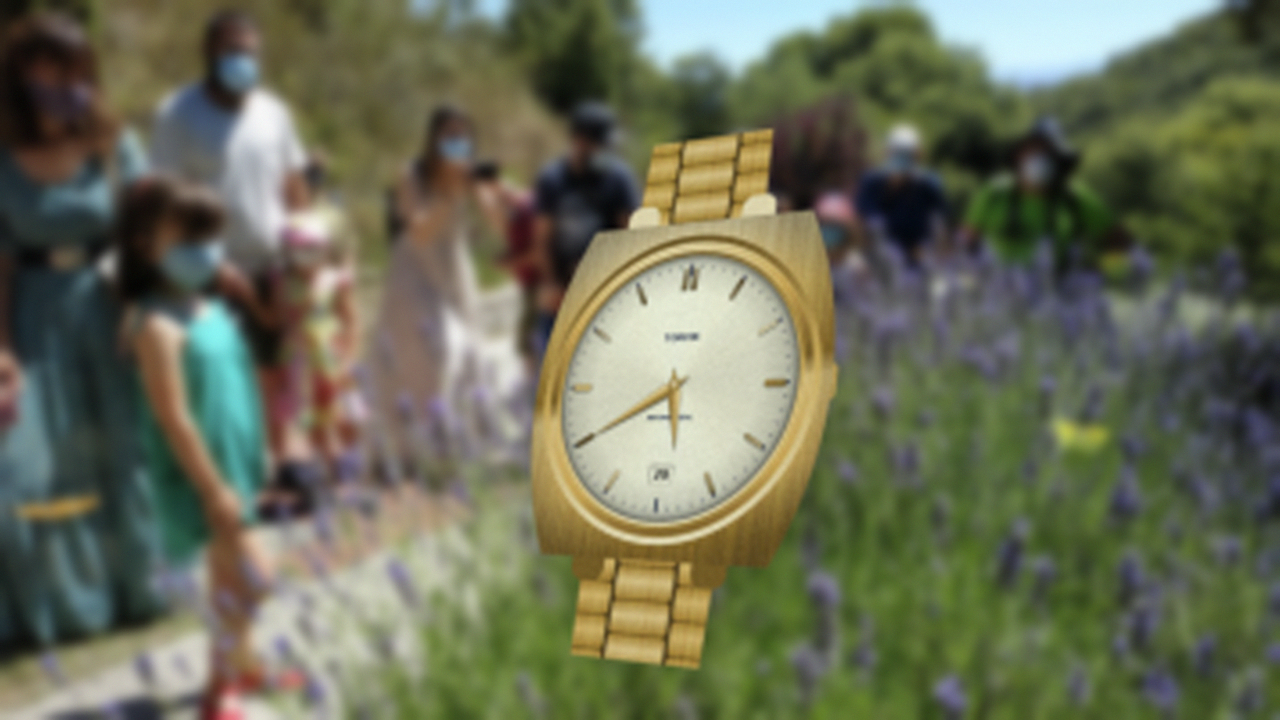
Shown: 5:40
